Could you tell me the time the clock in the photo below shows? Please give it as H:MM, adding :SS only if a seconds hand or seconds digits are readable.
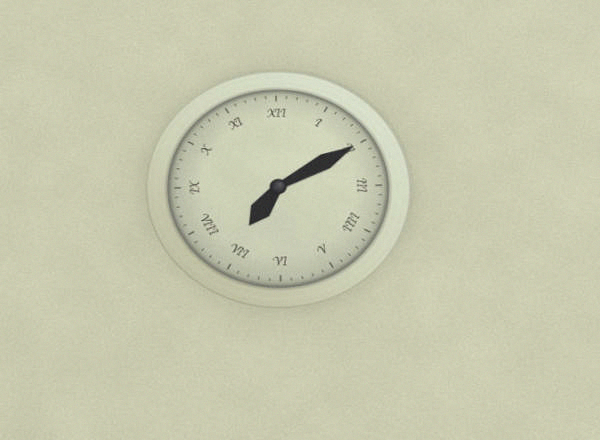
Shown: 7:10
